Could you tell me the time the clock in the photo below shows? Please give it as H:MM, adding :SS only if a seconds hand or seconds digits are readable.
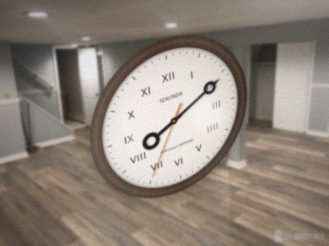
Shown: 8:10:35
